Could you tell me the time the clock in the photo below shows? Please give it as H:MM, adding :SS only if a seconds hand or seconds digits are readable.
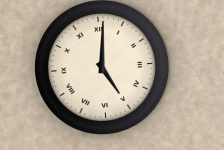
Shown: 5:01
